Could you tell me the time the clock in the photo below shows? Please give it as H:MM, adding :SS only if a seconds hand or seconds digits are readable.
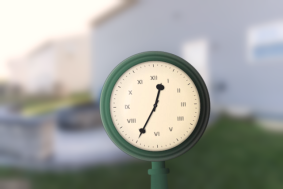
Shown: 12:35
